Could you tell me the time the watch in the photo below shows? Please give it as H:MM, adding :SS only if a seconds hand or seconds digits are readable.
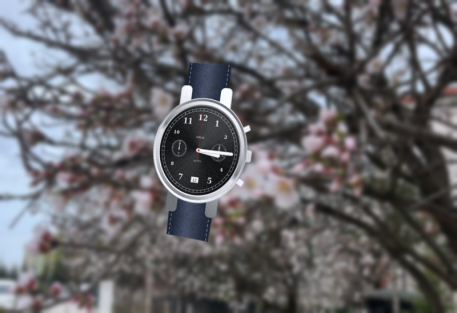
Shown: 3:15
